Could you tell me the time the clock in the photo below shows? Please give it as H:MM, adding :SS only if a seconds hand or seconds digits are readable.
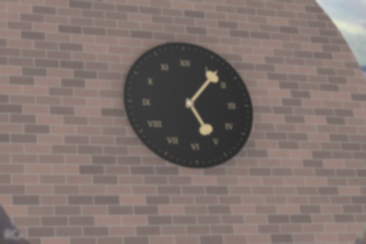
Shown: 5:07
